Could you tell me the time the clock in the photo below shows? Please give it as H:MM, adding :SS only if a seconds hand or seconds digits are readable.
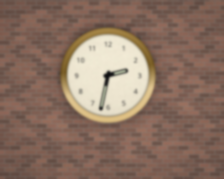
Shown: 2:32
